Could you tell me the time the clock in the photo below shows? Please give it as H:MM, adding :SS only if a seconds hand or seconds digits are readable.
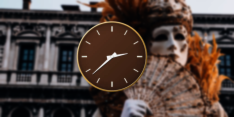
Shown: 2:38
